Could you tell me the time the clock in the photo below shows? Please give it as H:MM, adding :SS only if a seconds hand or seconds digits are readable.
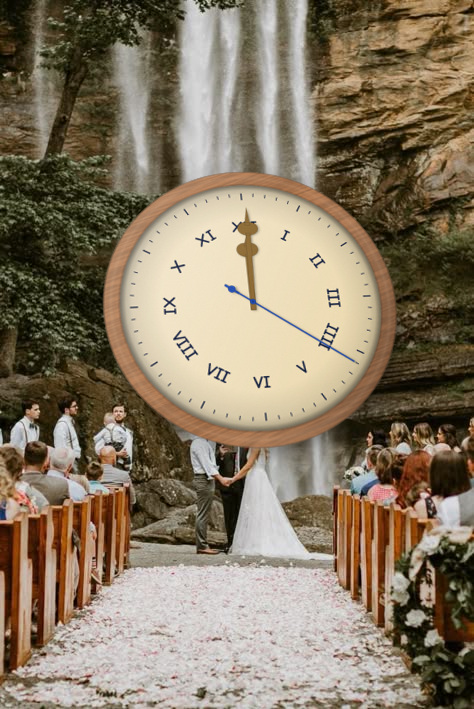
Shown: 12:00:21
